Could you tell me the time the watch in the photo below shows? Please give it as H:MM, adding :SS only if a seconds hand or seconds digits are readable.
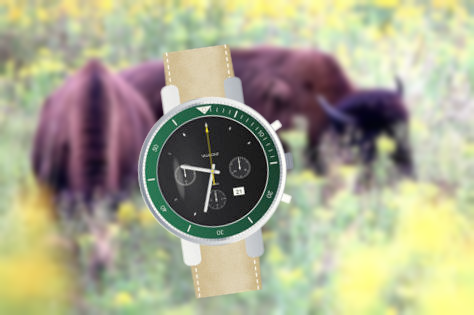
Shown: 9:33
